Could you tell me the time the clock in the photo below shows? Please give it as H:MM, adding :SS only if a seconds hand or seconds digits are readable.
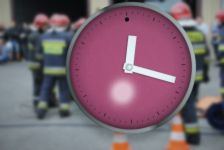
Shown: 12:18
